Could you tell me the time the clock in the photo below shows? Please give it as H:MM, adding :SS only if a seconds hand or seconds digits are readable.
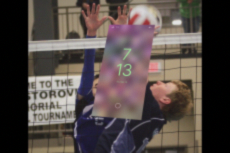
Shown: 7:13
